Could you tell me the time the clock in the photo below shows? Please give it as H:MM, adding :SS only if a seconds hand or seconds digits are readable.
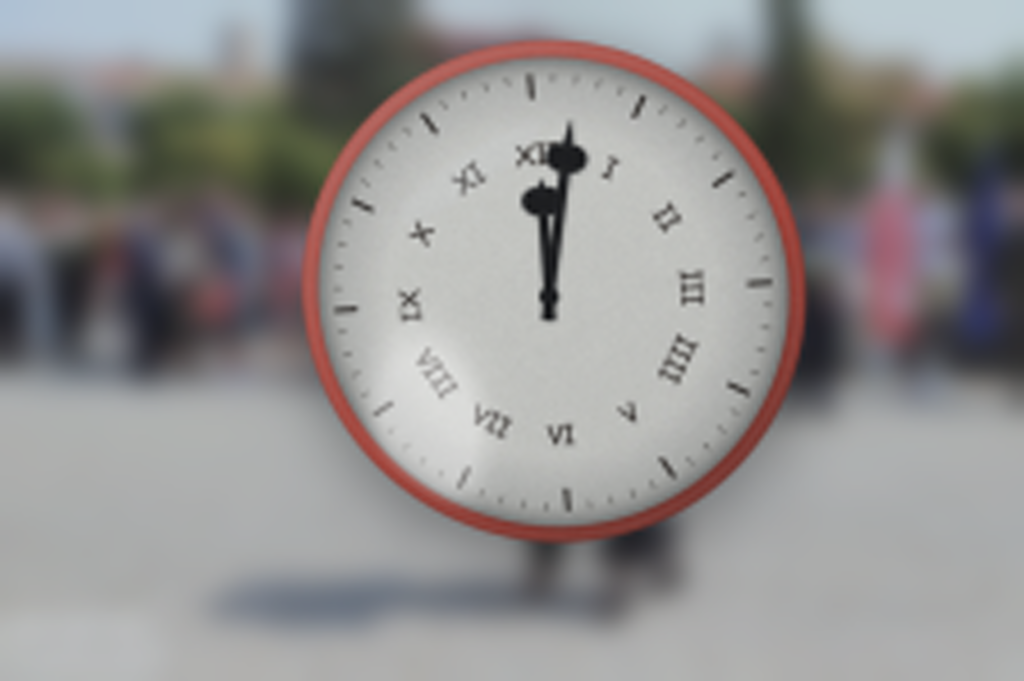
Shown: 12:02
